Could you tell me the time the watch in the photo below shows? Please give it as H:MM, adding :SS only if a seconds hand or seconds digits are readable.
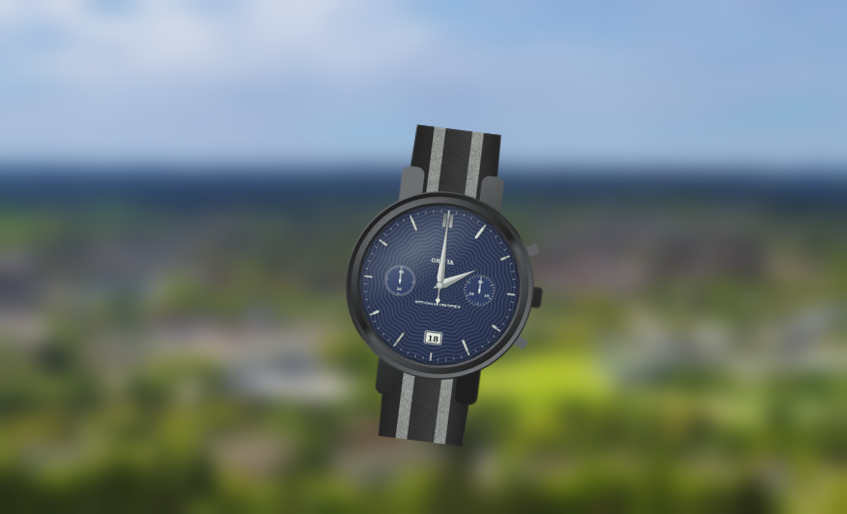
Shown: 2:00
